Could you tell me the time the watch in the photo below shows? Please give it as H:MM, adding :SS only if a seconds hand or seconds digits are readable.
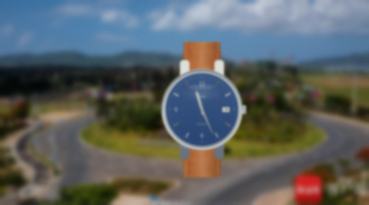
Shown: 11:26
